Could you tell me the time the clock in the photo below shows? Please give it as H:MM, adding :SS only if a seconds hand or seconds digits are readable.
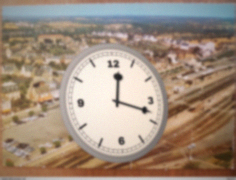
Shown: 12:18
